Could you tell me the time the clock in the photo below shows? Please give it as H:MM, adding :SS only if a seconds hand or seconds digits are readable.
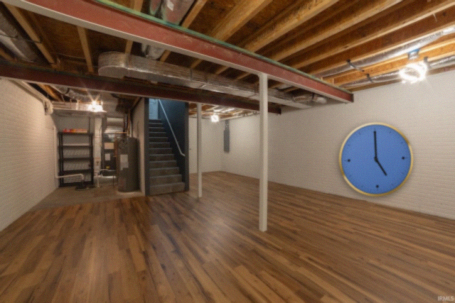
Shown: 5:00
